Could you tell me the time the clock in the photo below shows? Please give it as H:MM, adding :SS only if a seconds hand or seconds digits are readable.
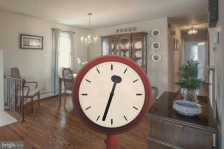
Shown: 12:33
